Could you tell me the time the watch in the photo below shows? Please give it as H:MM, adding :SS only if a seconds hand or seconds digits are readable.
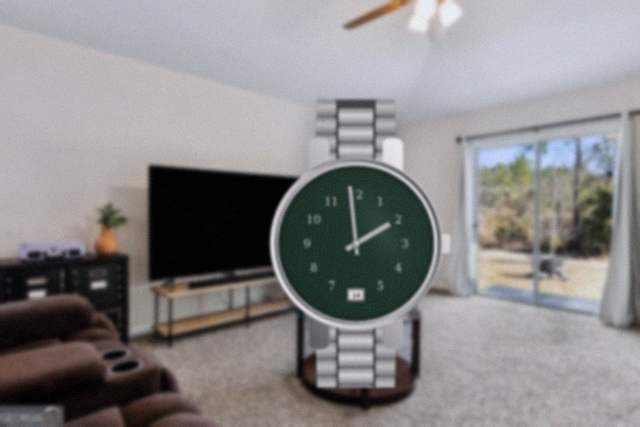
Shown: 1:59
